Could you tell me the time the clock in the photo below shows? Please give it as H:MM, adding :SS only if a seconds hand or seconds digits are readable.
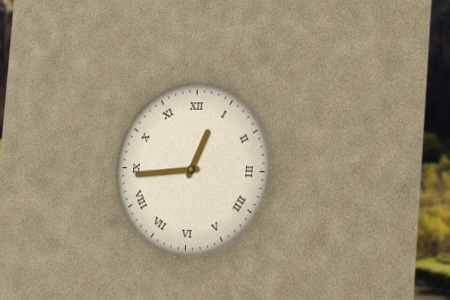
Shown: 12:44
